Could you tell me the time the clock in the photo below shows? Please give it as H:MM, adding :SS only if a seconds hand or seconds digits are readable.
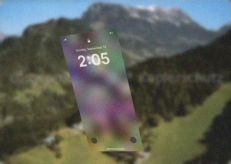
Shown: 2:05
